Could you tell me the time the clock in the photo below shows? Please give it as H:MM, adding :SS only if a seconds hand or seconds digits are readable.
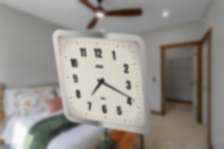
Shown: 7:19
